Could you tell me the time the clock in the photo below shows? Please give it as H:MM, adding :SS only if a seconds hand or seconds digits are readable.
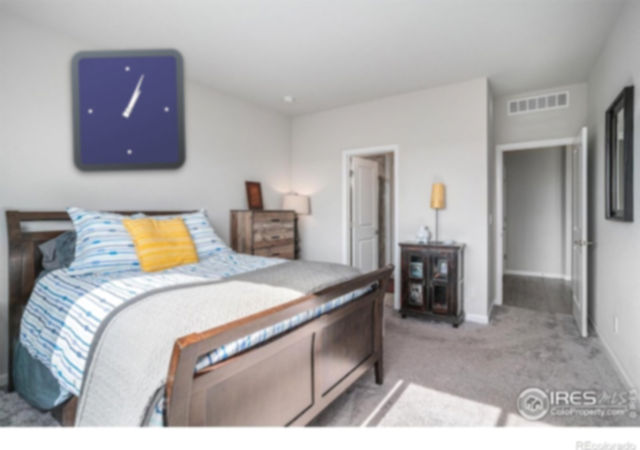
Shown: 1:04
